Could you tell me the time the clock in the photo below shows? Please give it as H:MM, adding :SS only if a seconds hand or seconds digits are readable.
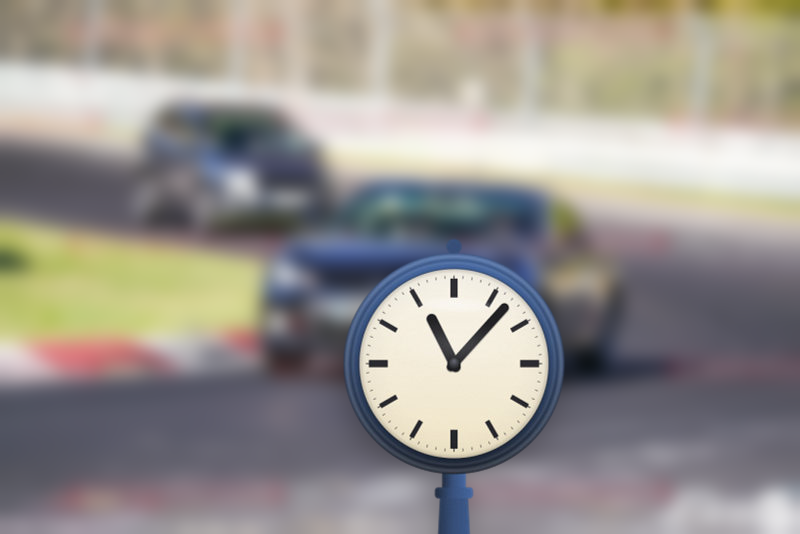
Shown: 11:07
